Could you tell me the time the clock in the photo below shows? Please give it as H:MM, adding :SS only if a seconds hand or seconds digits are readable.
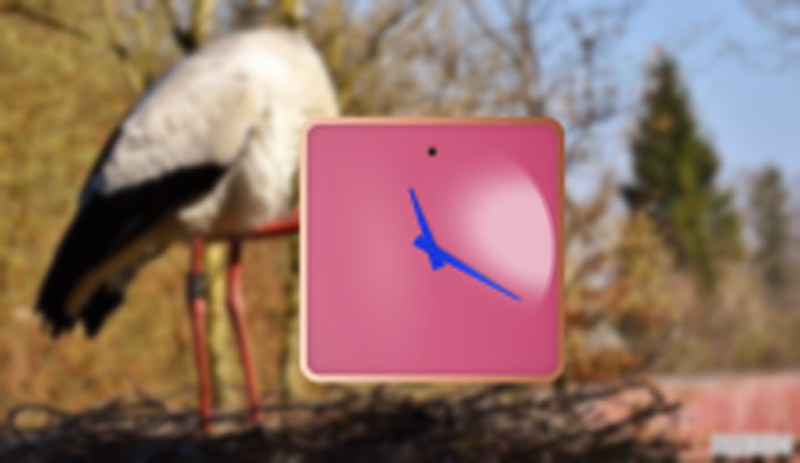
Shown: 11:20
